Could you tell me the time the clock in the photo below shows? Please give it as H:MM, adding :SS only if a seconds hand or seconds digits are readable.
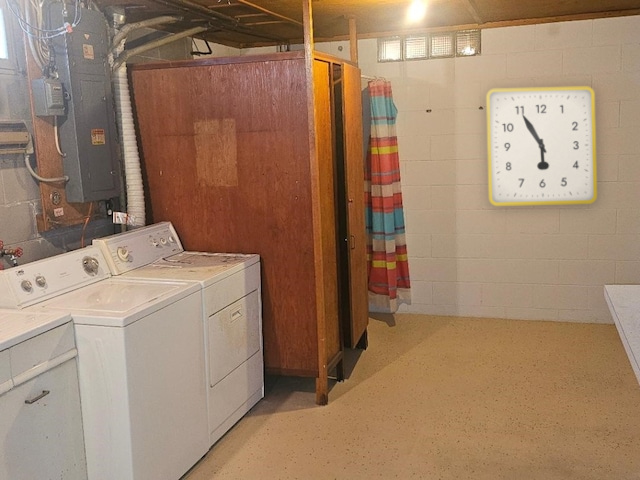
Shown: 5:55
